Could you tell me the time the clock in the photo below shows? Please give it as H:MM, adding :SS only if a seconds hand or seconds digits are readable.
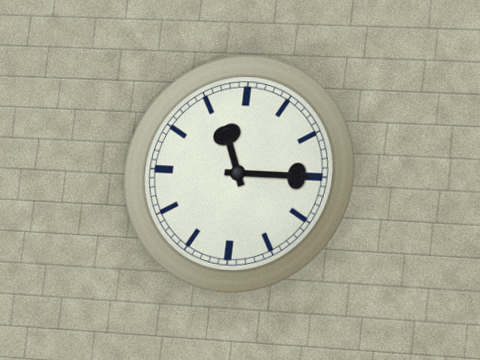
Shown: 11:15
